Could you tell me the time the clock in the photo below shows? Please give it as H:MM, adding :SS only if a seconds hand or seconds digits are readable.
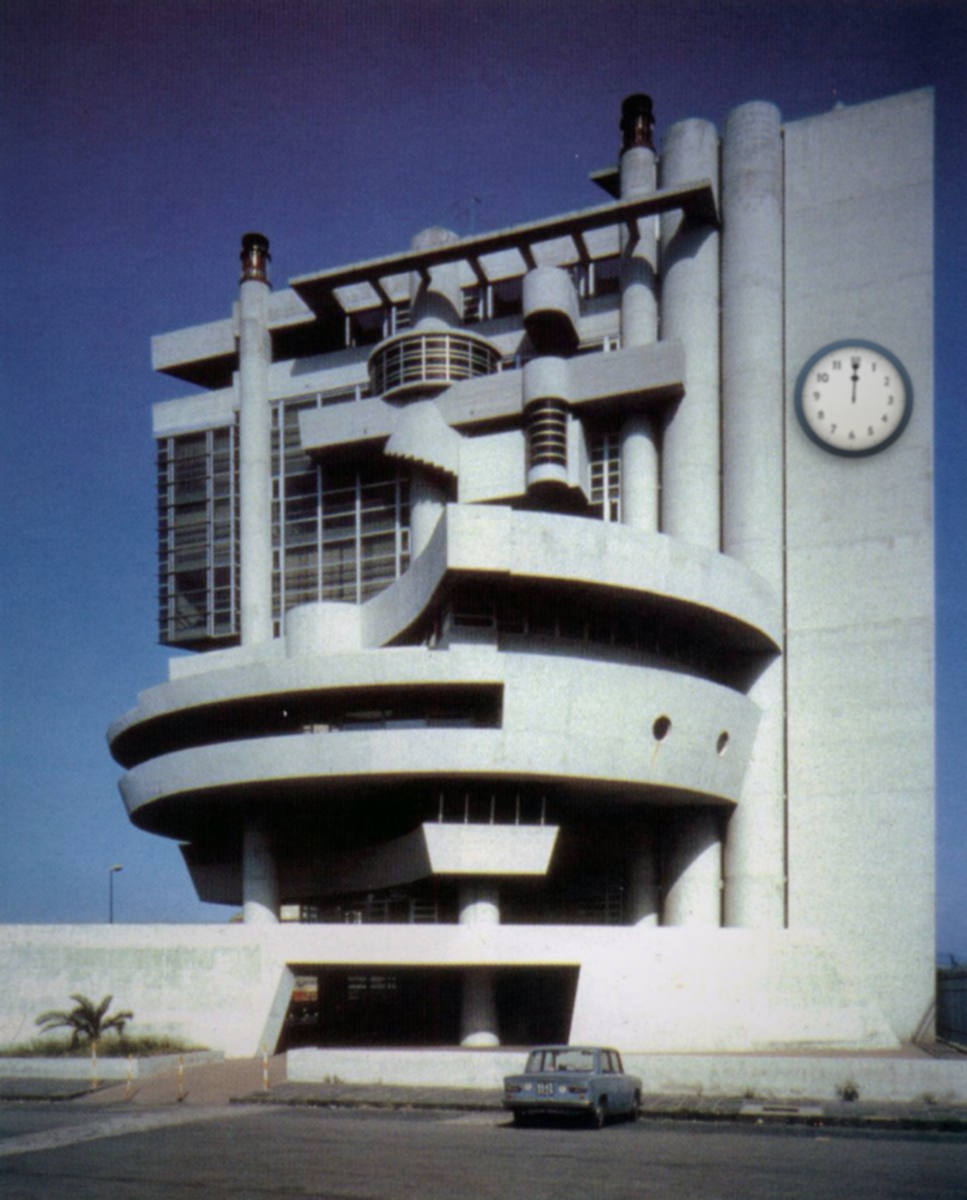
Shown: 12:00
